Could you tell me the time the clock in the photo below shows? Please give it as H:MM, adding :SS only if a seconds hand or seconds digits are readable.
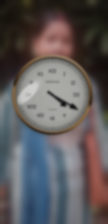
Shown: 4:20
